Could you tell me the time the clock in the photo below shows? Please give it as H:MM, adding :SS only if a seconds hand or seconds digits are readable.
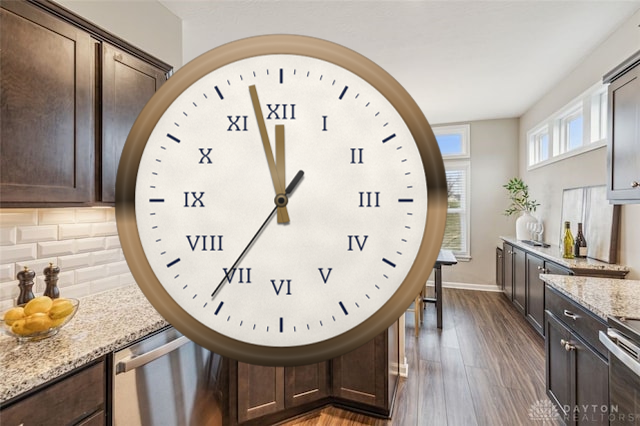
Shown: 11:57:36
